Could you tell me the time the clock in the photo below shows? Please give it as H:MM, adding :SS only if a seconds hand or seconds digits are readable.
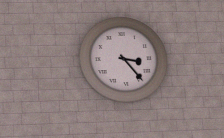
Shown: 3:24
